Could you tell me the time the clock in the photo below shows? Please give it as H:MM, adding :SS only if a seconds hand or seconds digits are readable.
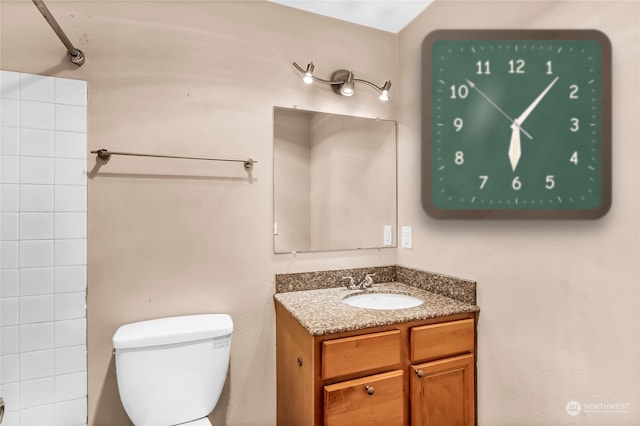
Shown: 6:06:52
